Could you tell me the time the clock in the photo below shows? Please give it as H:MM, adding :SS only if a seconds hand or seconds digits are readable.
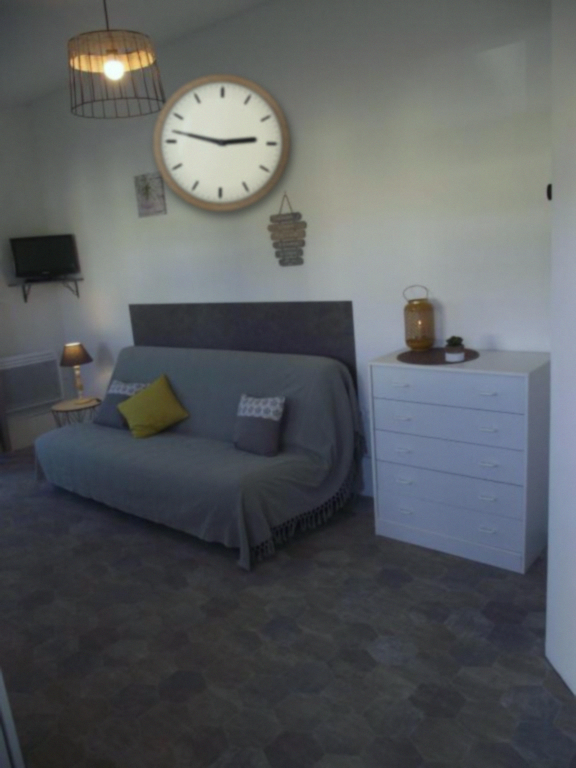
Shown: 2:47
